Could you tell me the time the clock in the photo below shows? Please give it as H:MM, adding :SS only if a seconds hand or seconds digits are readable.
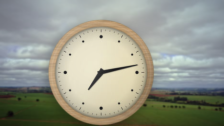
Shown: 7:13
